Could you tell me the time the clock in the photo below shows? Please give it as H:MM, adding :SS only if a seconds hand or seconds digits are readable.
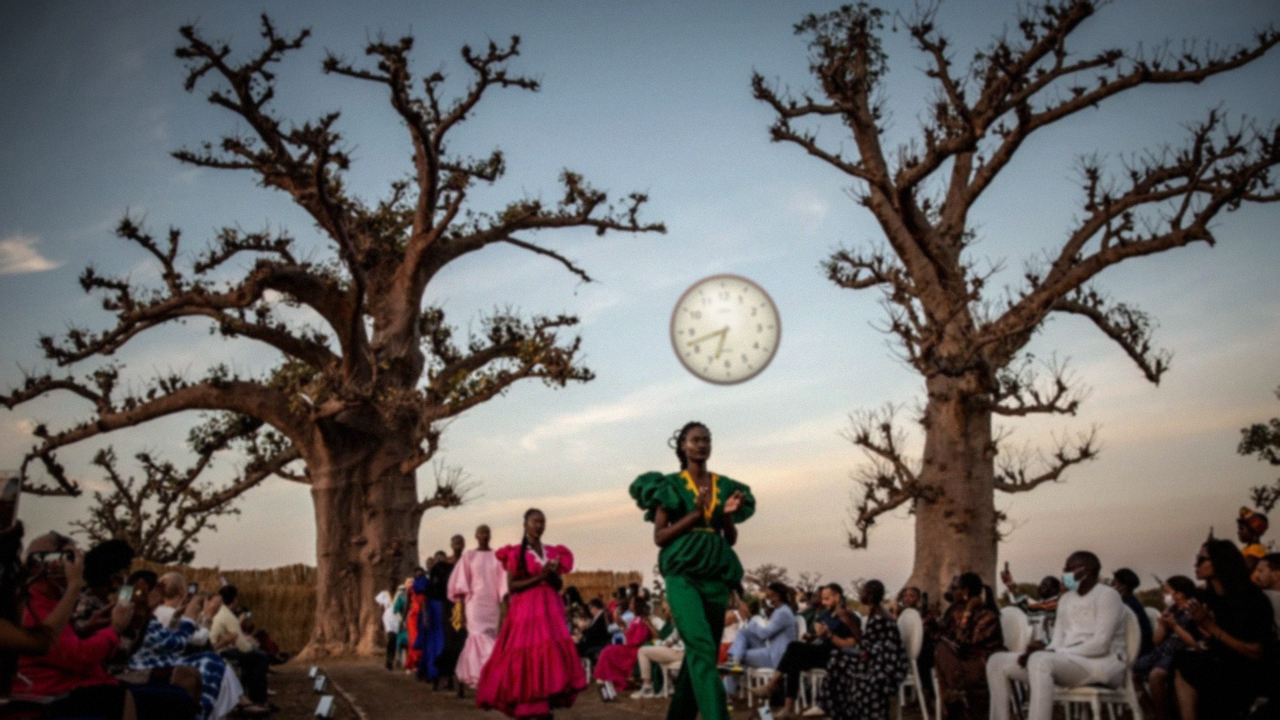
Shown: 6:42
